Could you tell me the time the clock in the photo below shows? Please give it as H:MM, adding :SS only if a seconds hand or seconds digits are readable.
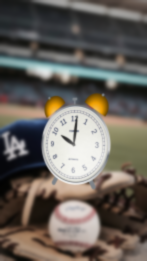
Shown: 10:01
